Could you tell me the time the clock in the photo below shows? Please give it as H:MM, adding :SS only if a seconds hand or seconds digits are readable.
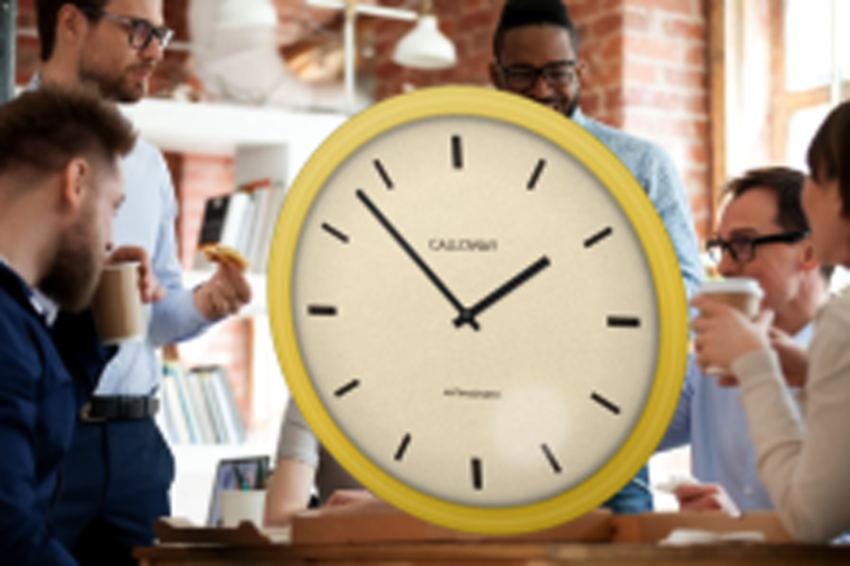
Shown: 1:53
